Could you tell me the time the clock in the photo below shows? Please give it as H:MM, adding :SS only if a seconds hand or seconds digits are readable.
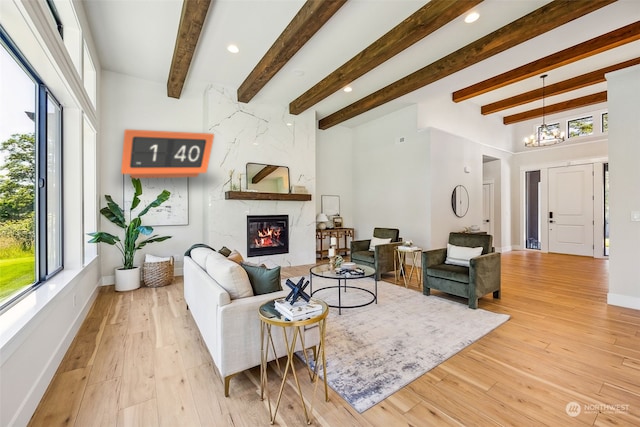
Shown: 1:40
